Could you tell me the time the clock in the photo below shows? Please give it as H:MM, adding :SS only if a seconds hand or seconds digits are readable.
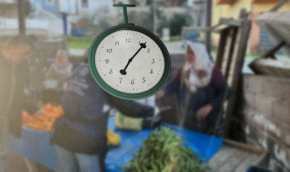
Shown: 7:07
